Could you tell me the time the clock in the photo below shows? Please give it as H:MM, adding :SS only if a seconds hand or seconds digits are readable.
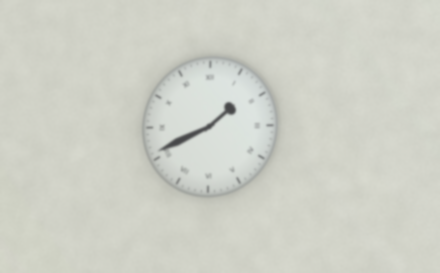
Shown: 1:41
